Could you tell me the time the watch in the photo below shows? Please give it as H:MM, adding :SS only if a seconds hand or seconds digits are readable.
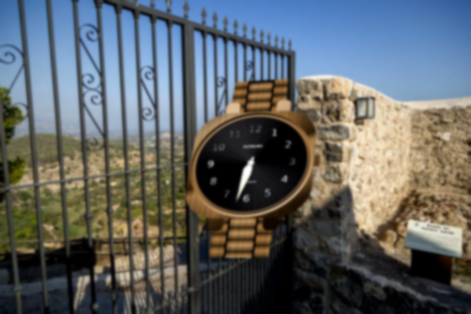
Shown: 6:32
